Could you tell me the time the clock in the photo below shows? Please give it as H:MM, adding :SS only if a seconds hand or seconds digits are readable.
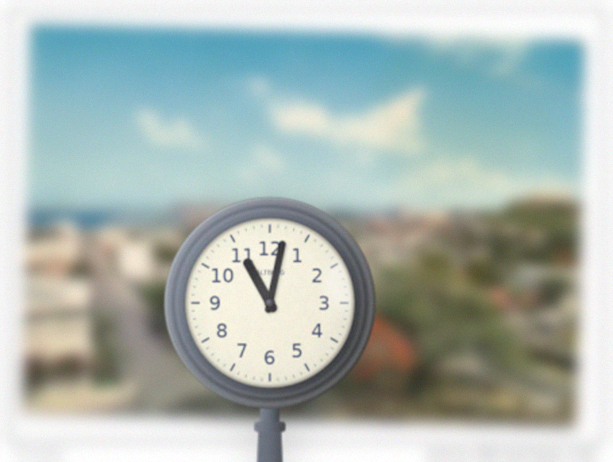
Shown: 11:02
